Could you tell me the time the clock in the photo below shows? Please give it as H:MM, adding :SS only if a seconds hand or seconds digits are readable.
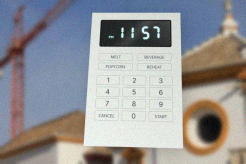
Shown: 11:57
